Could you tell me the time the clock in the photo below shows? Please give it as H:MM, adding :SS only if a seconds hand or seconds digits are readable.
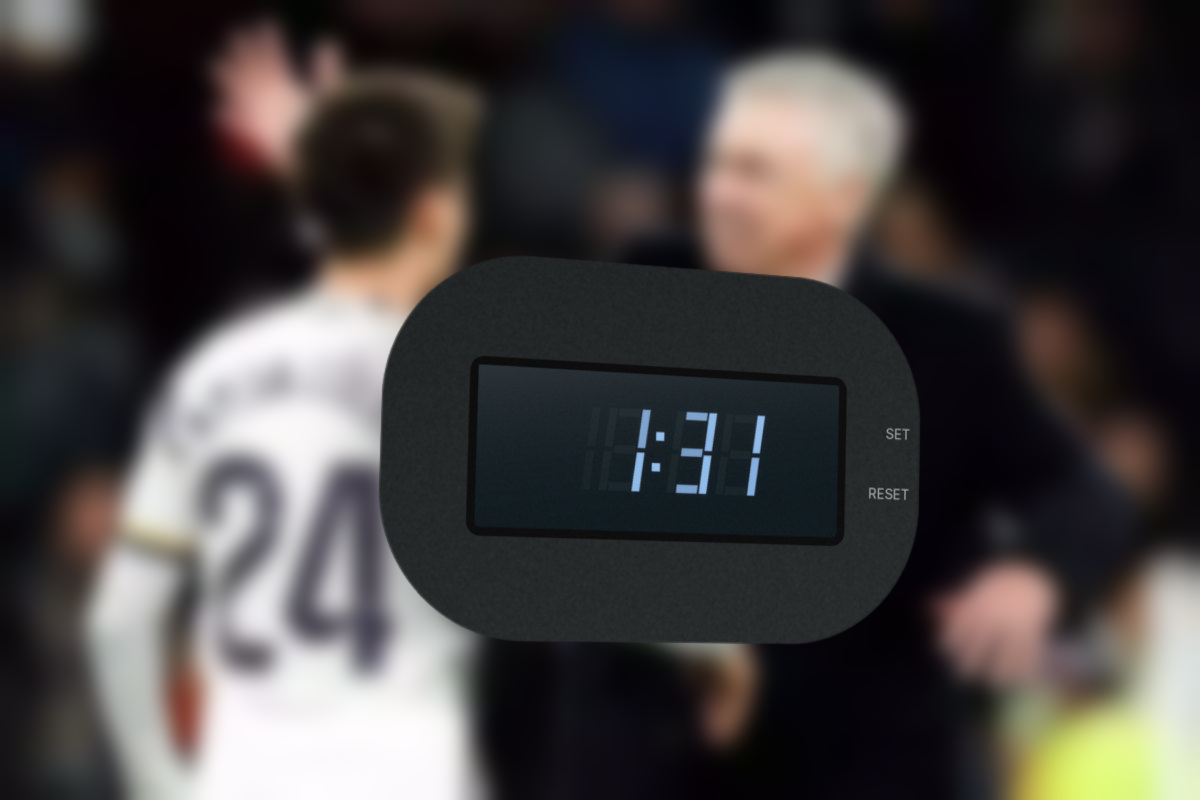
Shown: 1:31
